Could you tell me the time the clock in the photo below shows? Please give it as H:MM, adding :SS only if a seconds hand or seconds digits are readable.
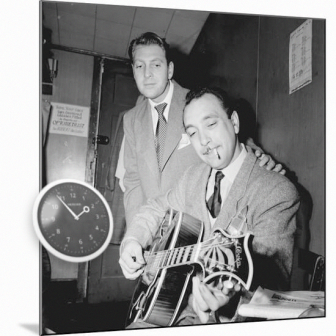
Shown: 1:54
